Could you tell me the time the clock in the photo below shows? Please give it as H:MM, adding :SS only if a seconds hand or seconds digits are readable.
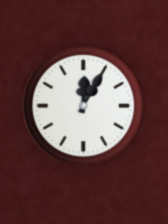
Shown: 12:05
